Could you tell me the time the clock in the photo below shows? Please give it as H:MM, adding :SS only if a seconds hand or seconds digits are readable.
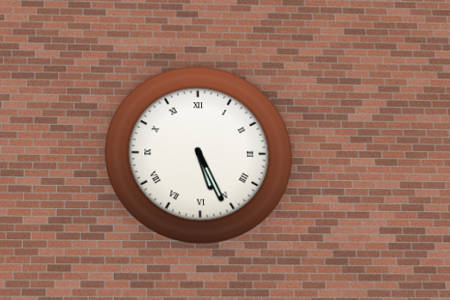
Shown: 5:26
